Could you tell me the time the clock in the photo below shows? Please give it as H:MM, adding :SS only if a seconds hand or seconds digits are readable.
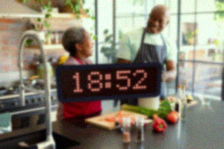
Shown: 18:52
